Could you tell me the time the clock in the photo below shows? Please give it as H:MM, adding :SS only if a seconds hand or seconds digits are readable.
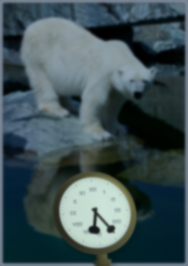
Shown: 6:24
